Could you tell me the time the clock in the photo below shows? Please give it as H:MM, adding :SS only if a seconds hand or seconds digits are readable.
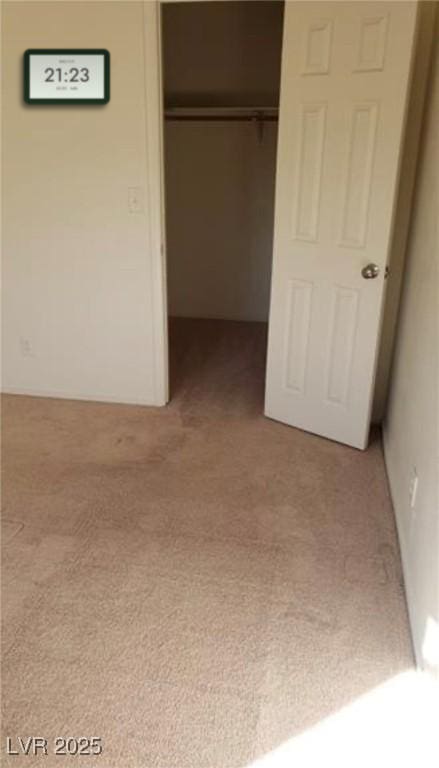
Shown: 21:23
